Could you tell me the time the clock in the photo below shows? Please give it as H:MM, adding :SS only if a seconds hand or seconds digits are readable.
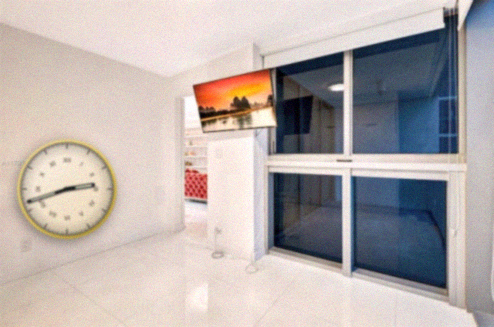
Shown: 2:42
